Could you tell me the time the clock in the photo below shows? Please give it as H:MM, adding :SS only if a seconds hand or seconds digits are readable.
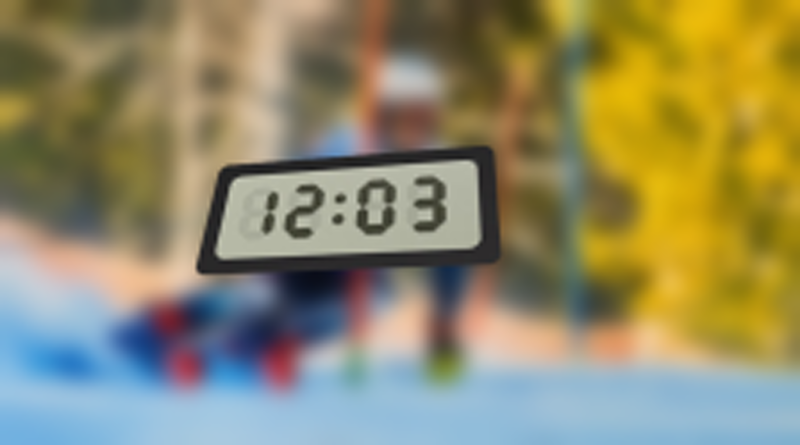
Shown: 12:03
